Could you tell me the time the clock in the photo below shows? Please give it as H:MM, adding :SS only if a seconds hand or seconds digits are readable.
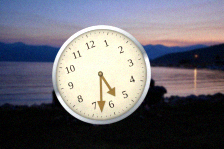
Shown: 5:33
